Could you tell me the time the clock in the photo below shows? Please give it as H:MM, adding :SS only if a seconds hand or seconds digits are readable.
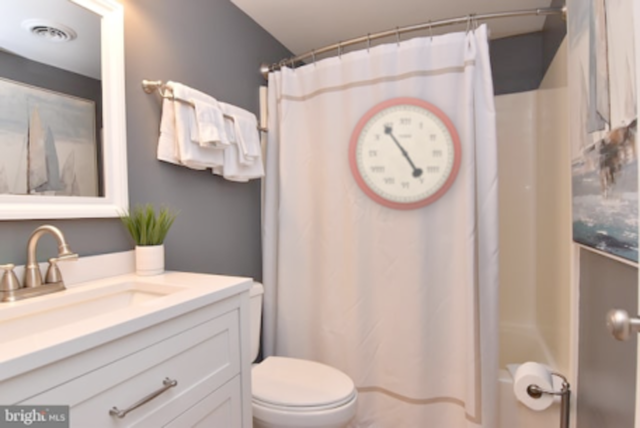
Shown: 4:54
